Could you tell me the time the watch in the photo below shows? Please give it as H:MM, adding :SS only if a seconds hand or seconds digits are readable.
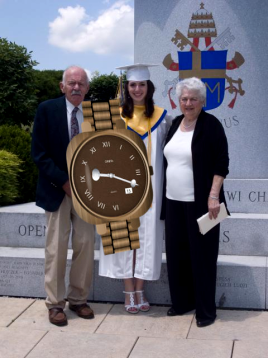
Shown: 9:19
